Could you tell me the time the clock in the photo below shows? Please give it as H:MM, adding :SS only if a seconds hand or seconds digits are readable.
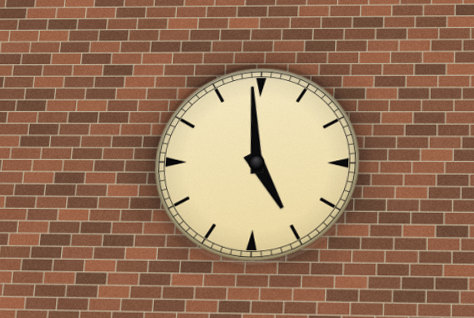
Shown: 4:59
